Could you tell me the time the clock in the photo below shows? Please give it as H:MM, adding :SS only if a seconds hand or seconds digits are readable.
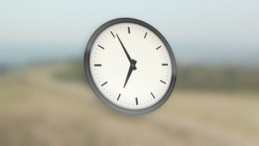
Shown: 6:56
